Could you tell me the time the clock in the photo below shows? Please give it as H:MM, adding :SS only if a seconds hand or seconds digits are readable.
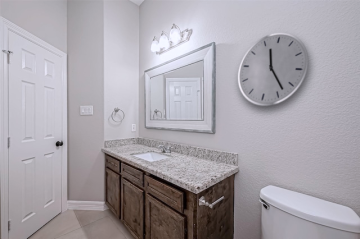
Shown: 11:23
